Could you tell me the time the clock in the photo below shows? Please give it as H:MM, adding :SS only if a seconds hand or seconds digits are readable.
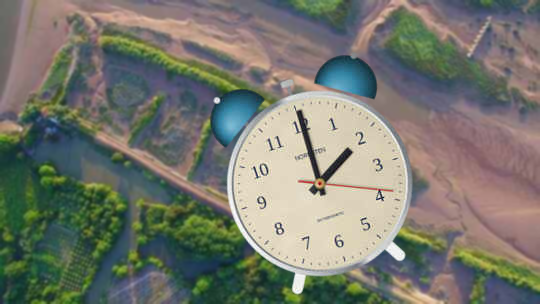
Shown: 2:00:19
